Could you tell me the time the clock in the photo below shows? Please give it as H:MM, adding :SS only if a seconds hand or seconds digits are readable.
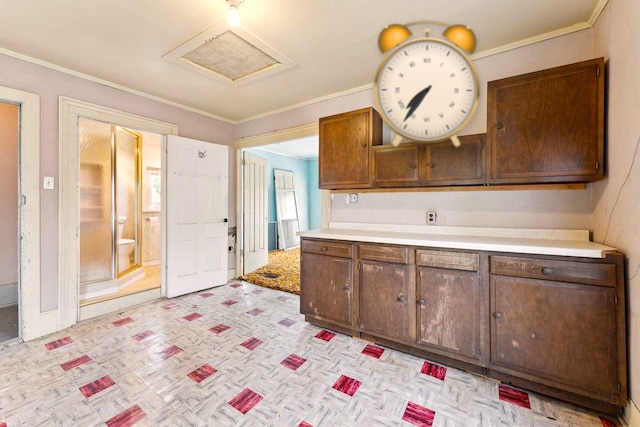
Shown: 7:36
